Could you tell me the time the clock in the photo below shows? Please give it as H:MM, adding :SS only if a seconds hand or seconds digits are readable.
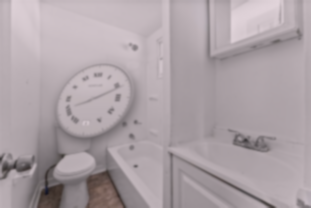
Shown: 8:11
